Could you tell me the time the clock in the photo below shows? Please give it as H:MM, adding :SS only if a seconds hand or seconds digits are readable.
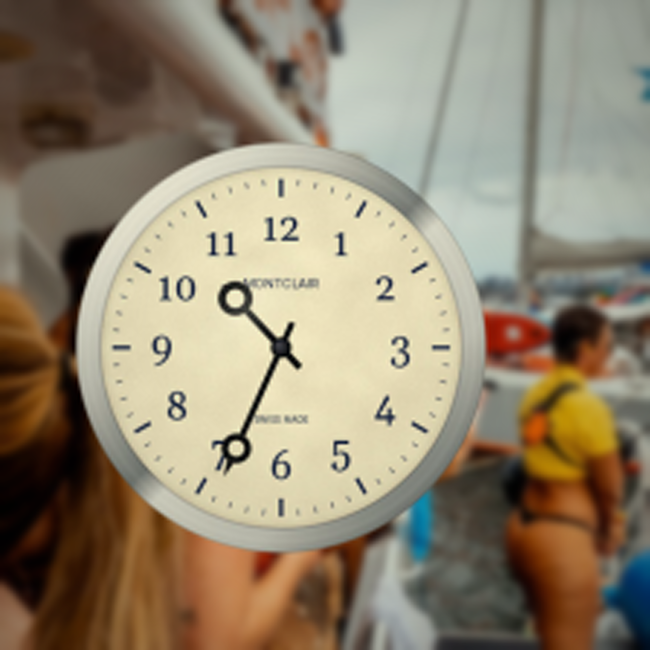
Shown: 10:34
